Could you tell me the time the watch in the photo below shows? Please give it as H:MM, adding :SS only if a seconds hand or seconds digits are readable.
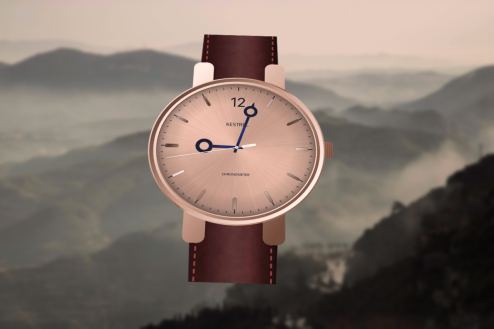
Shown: 9:02:43
